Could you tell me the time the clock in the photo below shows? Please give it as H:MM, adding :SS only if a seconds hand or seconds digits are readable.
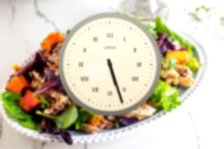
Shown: 5:27
